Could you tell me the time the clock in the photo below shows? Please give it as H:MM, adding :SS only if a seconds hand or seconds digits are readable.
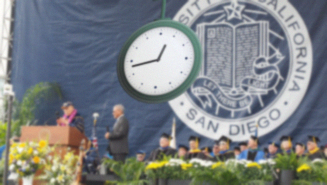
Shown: 12:43
